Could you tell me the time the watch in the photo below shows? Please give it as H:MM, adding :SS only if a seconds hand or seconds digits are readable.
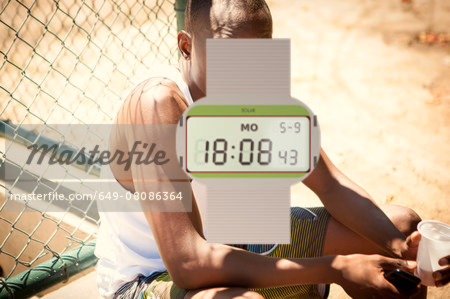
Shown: 18:08:43
